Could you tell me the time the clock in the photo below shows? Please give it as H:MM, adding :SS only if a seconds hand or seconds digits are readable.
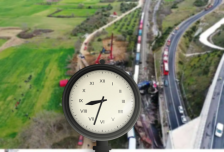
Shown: 8:33
